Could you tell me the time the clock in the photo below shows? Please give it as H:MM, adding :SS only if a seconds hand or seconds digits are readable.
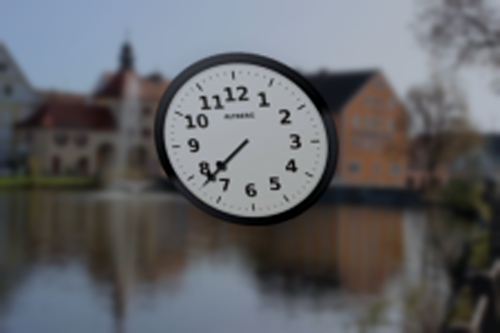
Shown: 7:38
